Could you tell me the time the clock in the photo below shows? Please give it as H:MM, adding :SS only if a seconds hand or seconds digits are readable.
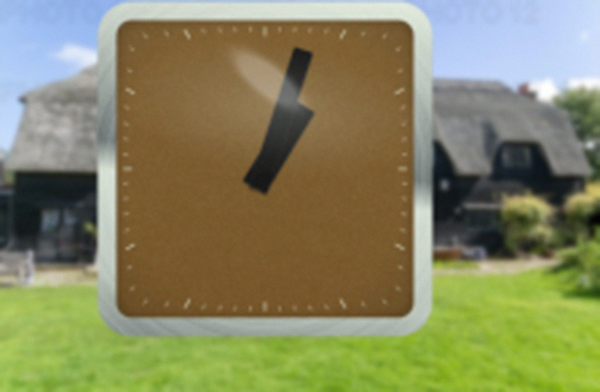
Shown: 1:03
